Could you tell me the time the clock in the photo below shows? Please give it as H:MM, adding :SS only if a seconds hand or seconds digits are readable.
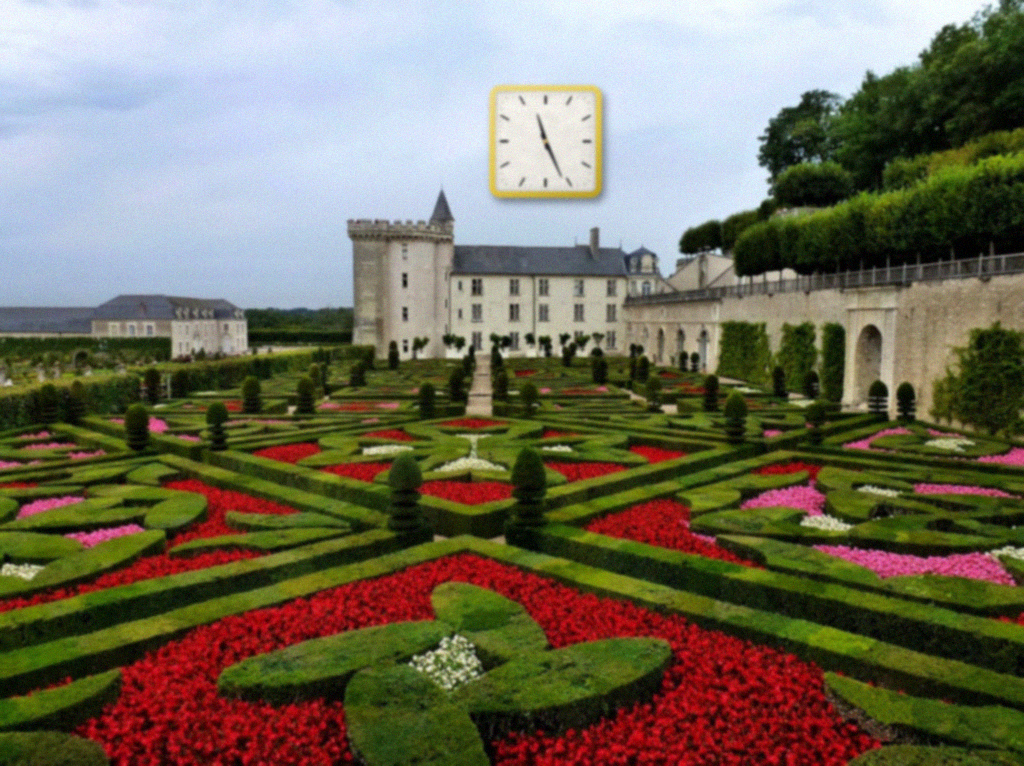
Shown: 11:26
